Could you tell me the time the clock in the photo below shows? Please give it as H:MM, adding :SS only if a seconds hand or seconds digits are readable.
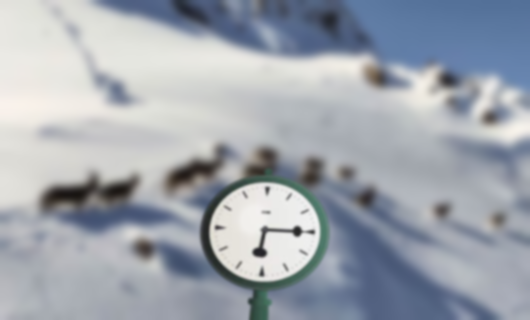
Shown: 6:15
